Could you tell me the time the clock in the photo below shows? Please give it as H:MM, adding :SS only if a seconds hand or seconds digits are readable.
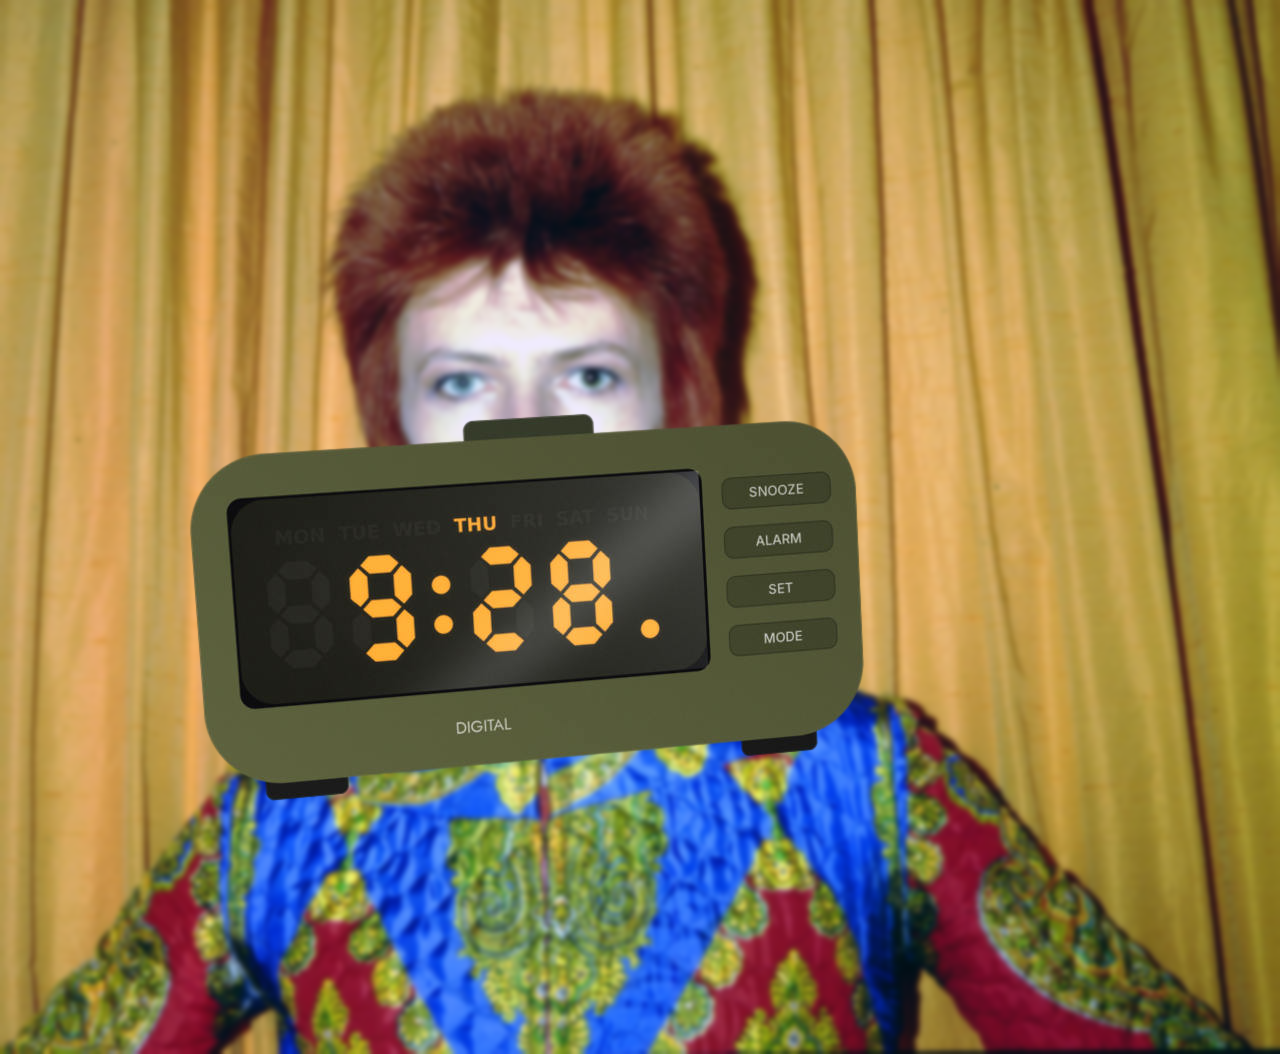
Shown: 9:28
